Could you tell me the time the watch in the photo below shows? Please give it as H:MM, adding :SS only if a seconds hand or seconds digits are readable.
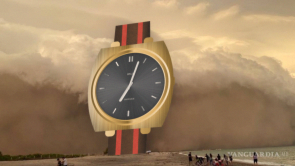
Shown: 7:03
